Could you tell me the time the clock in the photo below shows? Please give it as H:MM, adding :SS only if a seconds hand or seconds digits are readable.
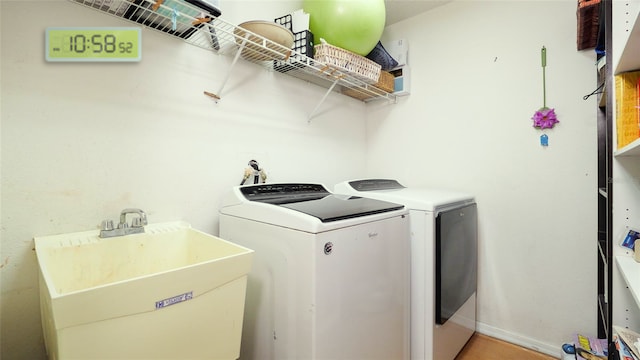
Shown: 10:58:52
